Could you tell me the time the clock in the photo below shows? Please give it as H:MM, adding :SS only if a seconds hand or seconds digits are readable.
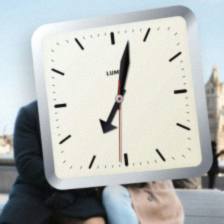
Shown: 7:02:31
